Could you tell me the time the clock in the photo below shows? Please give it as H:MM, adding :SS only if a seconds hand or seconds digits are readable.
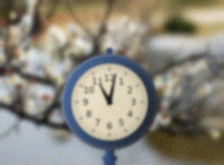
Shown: 11:02
